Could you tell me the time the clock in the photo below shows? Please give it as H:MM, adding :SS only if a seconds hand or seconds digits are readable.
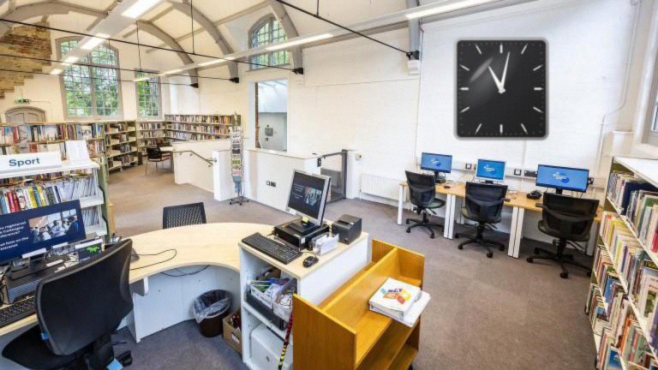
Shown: 11:02
